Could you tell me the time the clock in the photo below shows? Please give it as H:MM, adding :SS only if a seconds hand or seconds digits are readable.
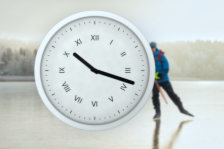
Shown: 10:18
